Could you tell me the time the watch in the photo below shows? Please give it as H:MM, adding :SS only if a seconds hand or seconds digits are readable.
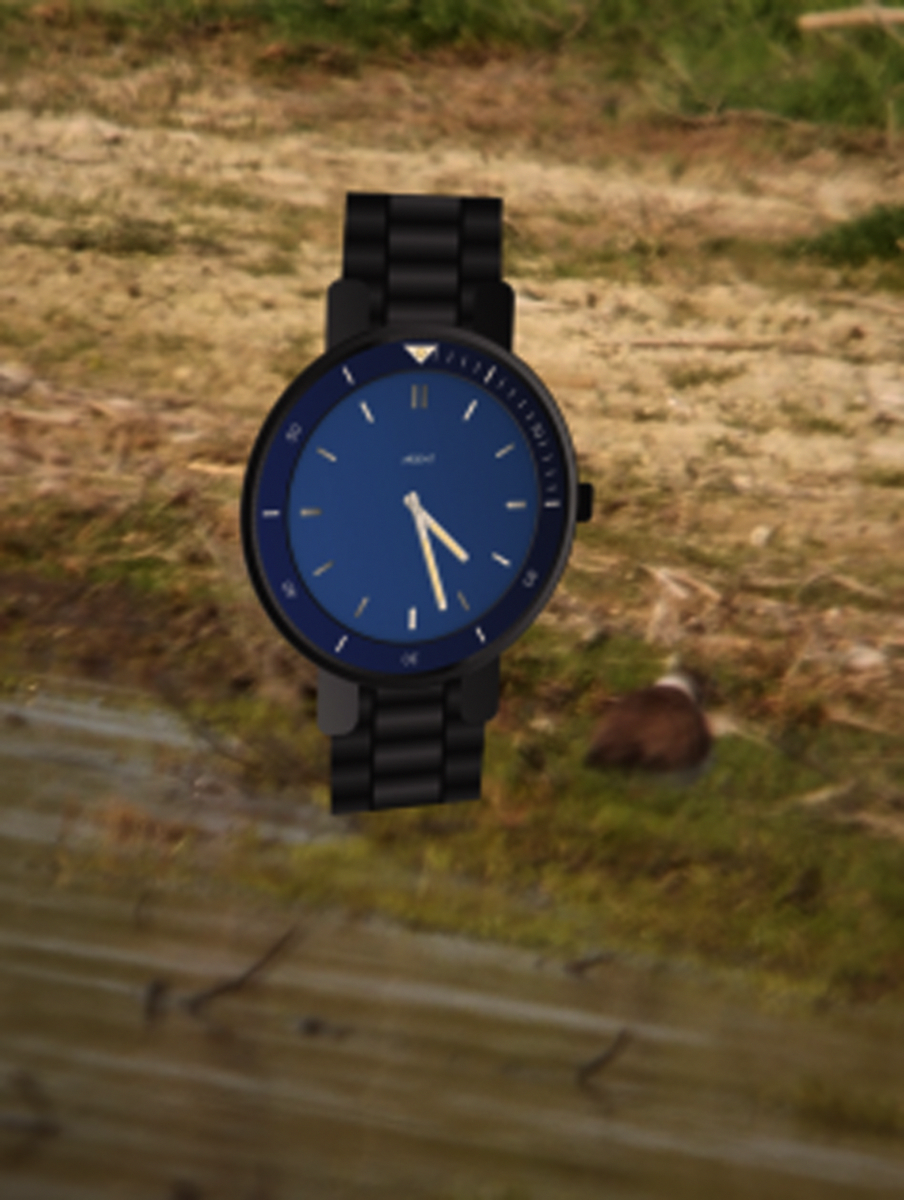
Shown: 4:27
